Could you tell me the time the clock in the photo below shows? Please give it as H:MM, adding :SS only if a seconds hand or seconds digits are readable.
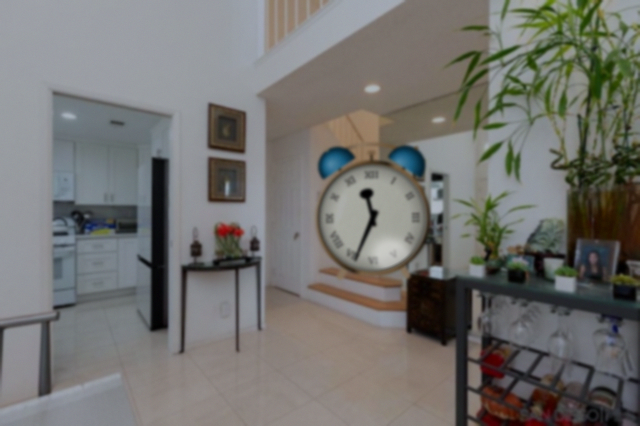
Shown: 11:34
